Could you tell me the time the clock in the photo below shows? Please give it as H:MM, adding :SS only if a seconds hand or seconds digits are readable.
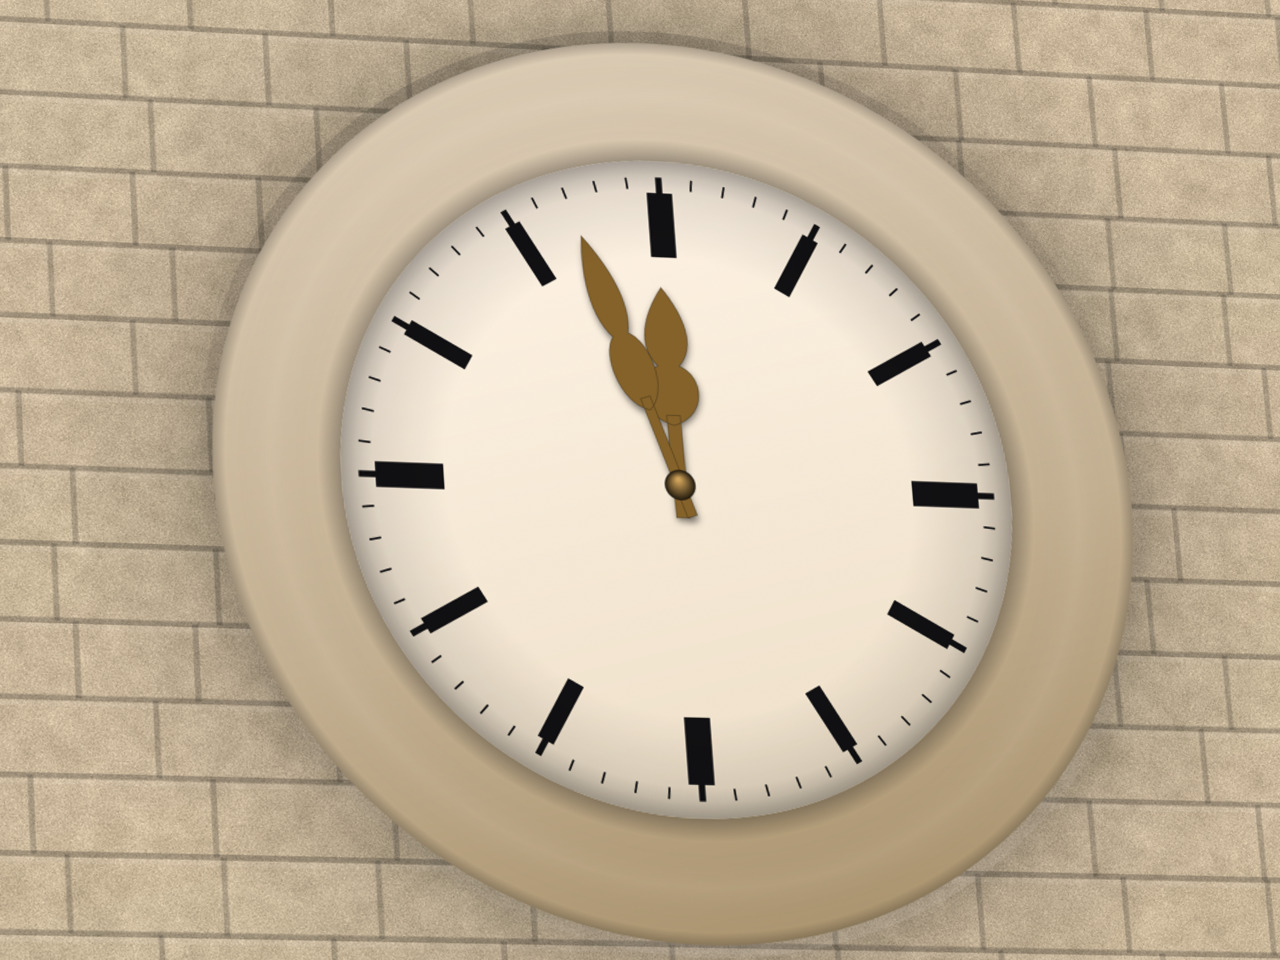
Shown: 11:57
